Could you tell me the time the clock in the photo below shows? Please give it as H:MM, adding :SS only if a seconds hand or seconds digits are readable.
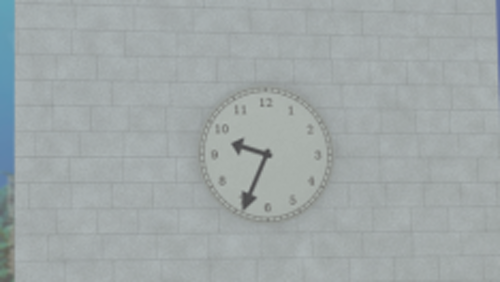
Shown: 9:34
